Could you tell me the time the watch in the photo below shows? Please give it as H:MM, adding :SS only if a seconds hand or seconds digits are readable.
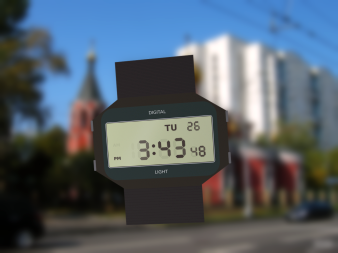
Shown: 3:43:48
